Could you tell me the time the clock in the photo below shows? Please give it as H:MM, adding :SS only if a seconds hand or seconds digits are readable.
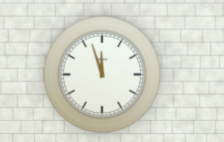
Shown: 11:57
